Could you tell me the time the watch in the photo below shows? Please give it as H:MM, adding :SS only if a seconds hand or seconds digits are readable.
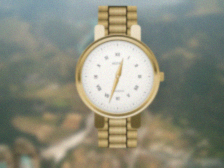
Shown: 12:33
